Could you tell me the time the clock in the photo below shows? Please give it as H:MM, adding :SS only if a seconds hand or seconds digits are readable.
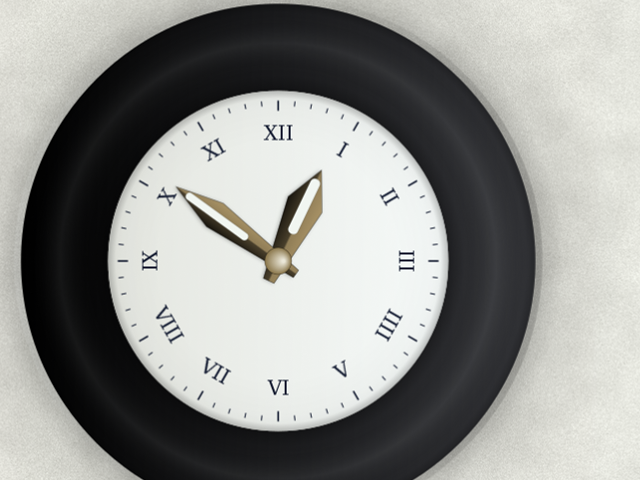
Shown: 12:51
